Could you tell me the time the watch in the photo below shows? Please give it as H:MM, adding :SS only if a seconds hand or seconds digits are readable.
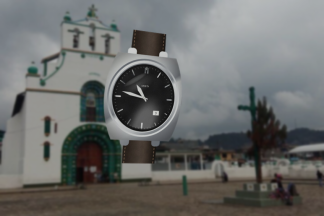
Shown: 10:47
